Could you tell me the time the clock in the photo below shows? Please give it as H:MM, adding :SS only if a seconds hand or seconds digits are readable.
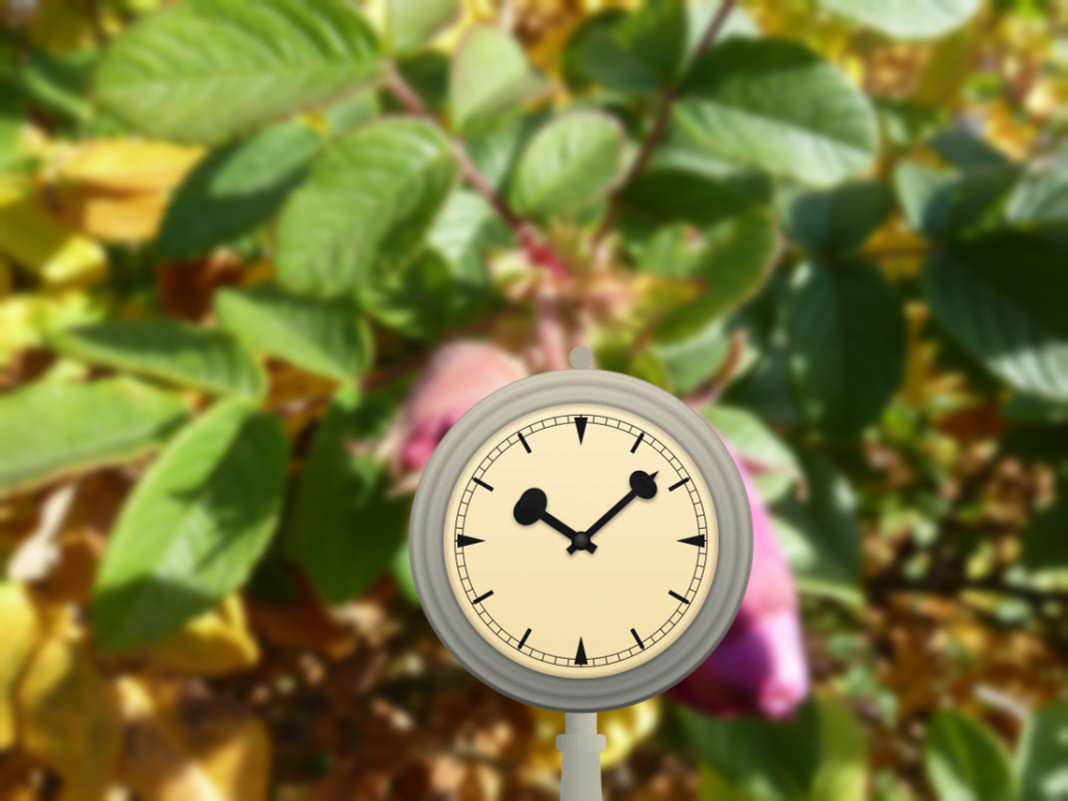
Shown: 10:08
